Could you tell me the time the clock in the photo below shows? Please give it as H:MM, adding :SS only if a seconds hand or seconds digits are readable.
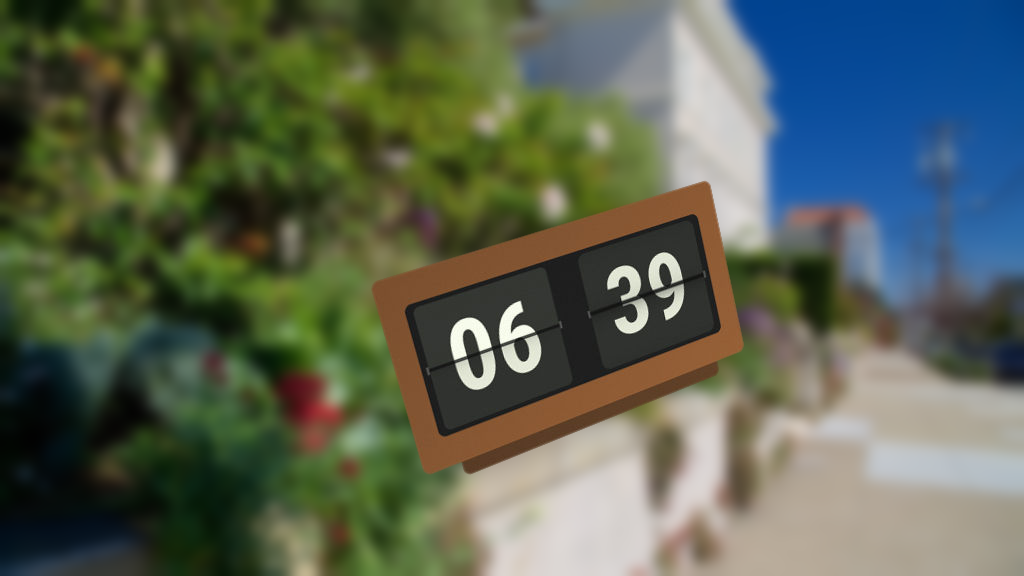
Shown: 6:39
